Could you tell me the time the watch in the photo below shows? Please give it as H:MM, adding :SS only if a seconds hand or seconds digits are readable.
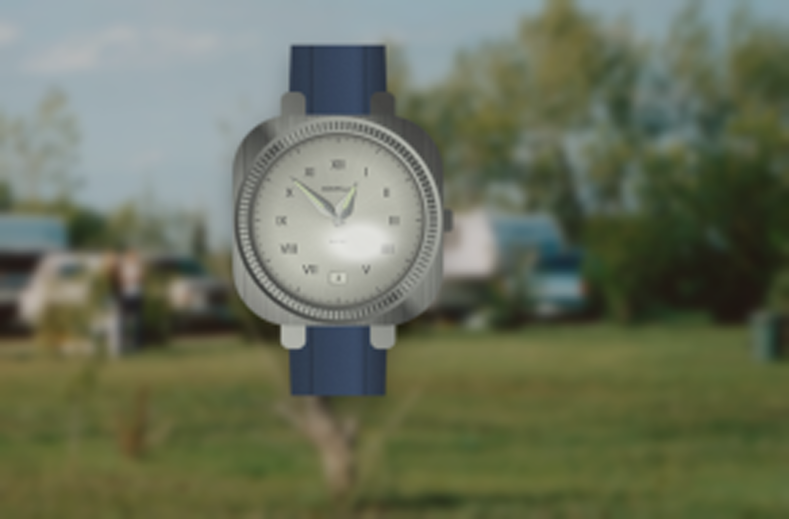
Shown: 12:52
